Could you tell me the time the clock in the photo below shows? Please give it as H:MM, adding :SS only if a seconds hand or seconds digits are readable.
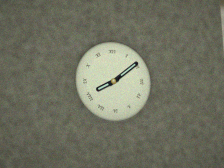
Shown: 8:09
